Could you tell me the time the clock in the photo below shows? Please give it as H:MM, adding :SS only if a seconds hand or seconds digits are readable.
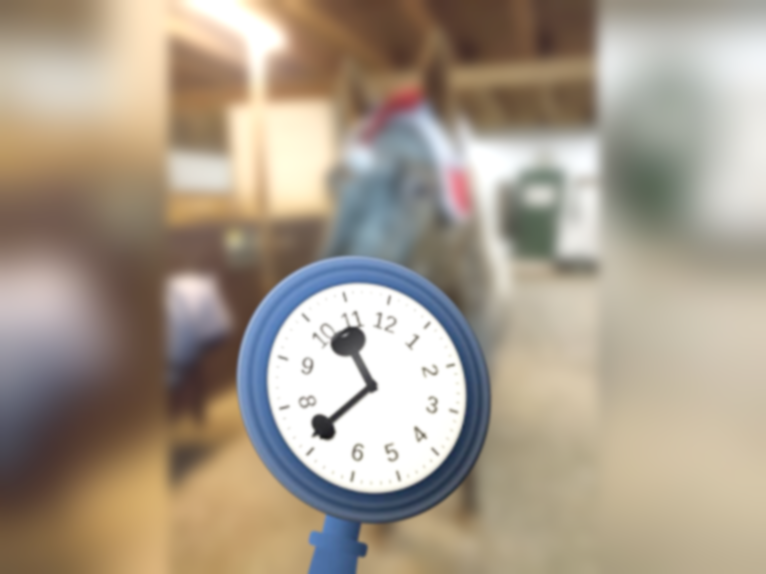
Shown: 10:36
